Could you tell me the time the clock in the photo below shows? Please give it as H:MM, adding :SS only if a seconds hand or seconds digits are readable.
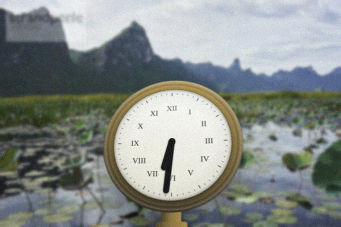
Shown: 6:31
